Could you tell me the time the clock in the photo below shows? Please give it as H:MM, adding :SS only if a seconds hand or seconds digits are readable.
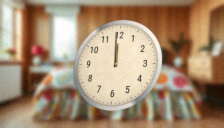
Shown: 11:59
